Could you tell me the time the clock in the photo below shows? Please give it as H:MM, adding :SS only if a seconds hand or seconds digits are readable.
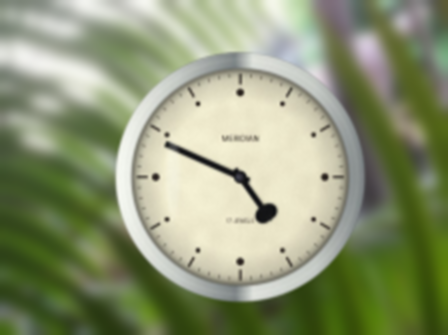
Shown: 4:49
